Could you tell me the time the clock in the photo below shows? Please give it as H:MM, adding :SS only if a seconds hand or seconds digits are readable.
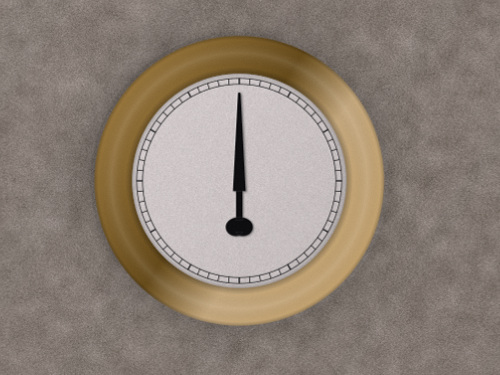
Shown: 6:00
